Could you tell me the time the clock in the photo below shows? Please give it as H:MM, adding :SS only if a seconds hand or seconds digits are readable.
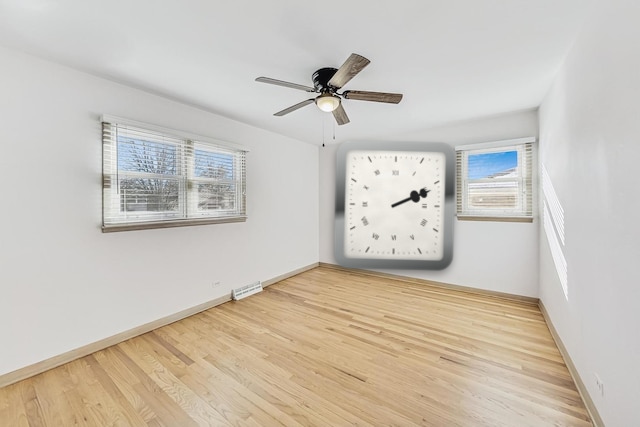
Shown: 2:11
